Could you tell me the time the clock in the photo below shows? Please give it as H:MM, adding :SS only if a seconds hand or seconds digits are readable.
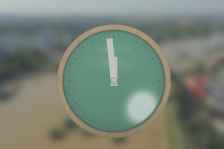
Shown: 11:59
